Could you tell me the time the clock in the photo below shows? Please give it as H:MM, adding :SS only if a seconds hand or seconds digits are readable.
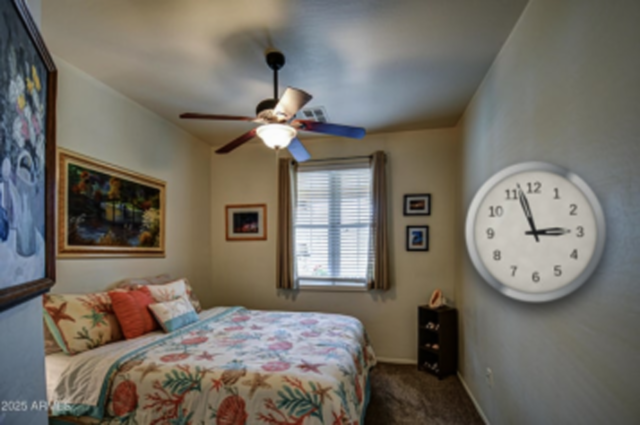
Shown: 2:57
